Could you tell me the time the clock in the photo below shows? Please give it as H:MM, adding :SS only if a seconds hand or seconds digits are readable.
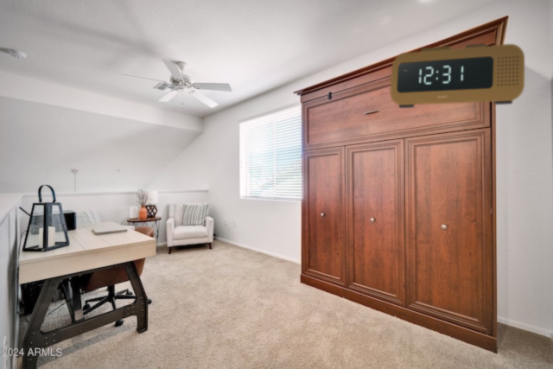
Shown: 12:31
